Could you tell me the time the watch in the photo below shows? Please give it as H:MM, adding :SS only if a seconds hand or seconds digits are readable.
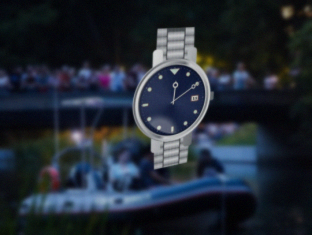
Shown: 12:10
